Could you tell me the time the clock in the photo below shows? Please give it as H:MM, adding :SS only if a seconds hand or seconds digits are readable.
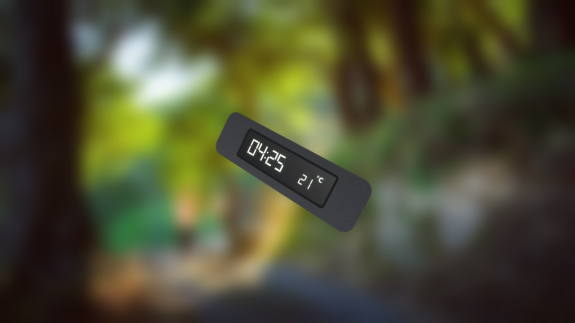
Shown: 4:25
